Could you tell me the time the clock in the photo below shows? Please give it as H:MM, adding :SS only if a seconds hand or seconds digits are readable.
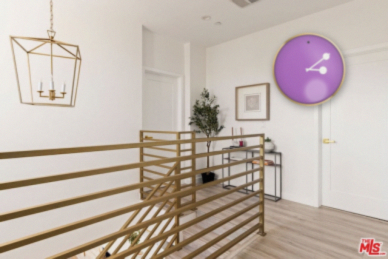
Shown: 3:09
